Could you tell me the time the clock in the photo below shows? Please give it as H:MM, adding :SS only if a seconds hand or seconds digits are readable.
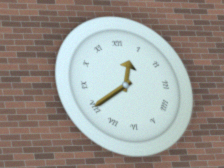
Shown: 12:40
